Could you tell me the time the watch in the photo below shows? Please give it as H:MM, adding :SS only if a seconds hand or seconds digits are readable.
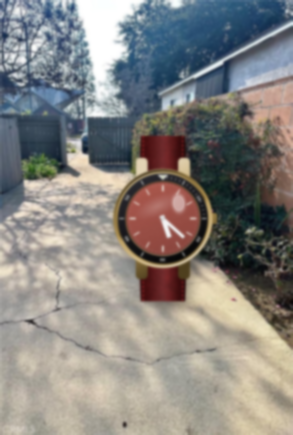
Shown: 5:22
